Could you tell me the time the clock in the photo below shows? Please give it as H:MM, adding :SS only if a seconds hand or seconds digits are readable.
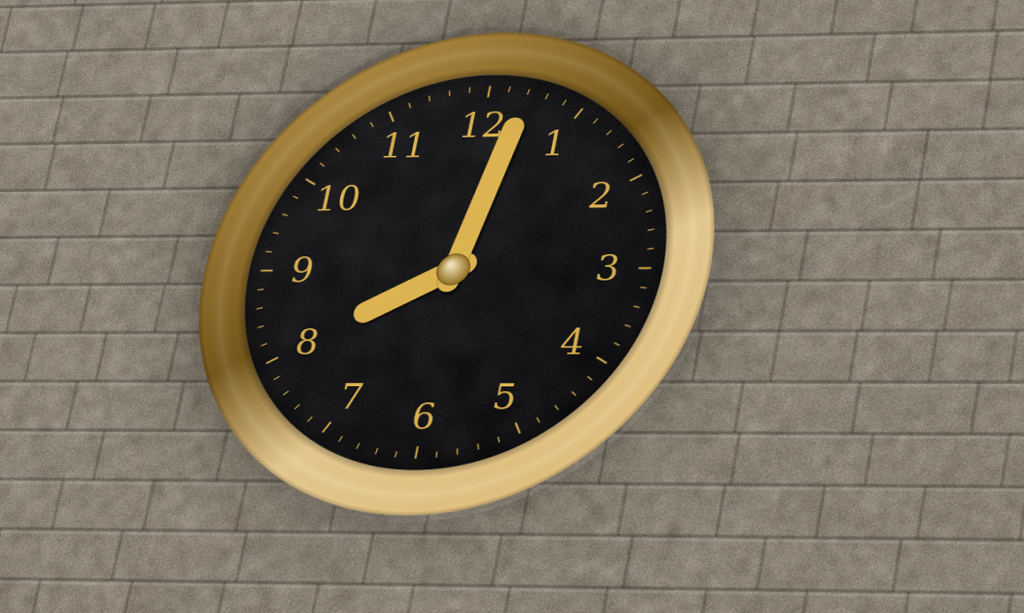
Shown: 8:02
